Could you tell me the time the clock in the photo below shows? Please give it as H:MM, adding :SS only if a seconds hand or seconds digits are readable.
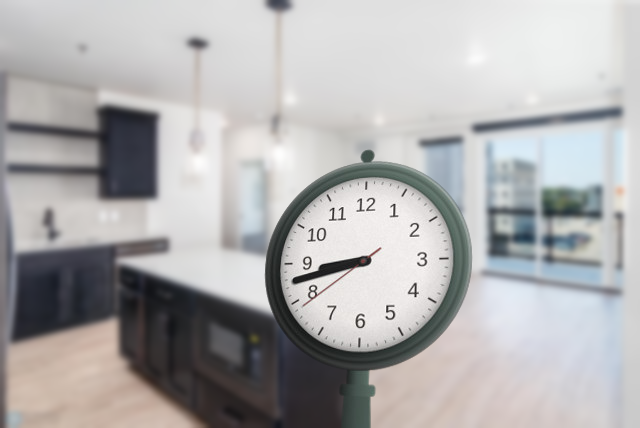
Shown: 8:42:39
